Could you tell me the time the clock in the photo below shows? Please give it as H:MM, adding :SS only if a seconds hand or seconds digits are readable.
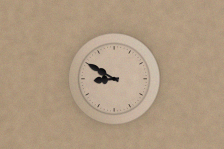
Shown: 8:50
